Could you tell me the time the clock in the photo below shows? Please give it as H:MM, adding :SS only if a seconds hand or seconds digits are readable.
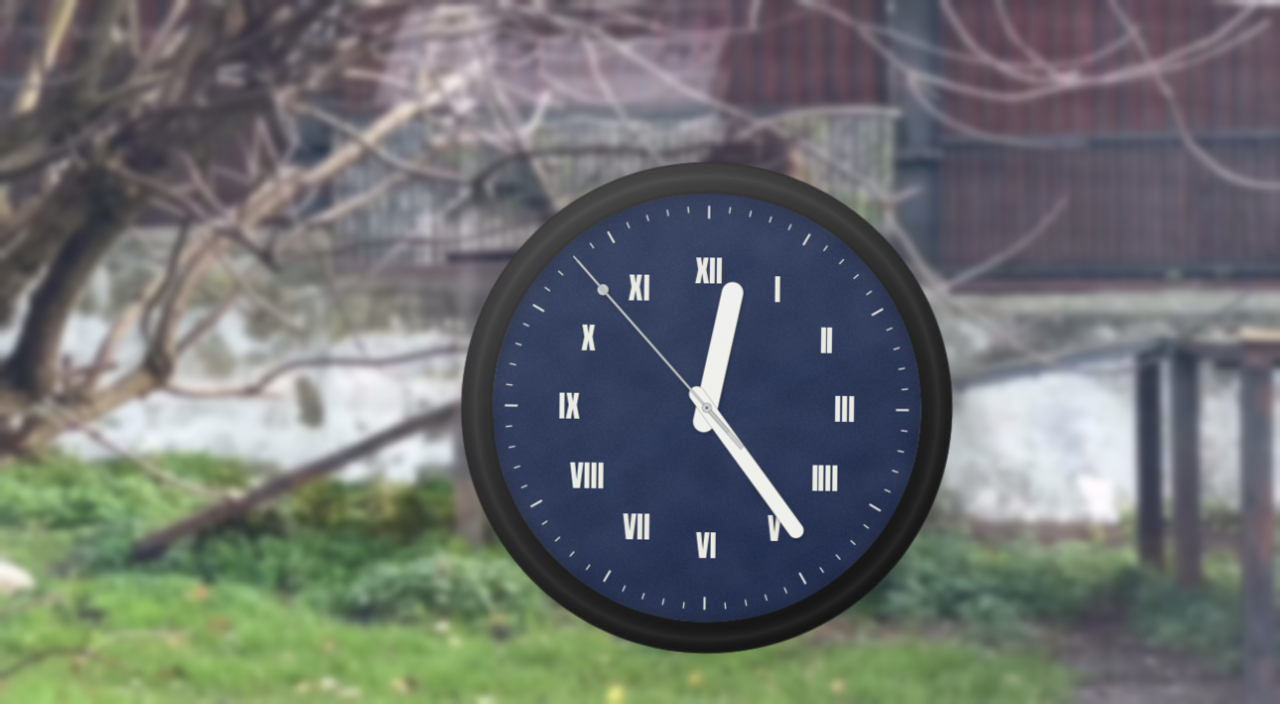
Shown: 12:23:53
